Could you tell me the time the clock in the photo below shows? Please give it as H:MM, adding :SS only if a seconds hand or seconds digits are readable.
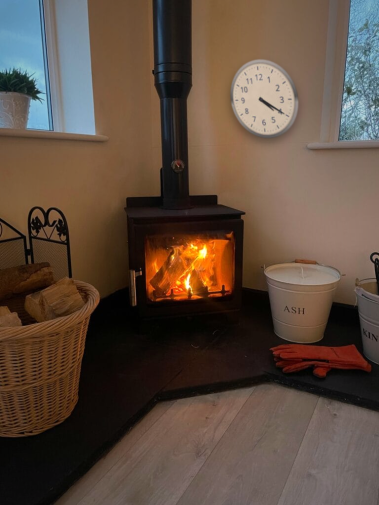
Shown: 4:20
